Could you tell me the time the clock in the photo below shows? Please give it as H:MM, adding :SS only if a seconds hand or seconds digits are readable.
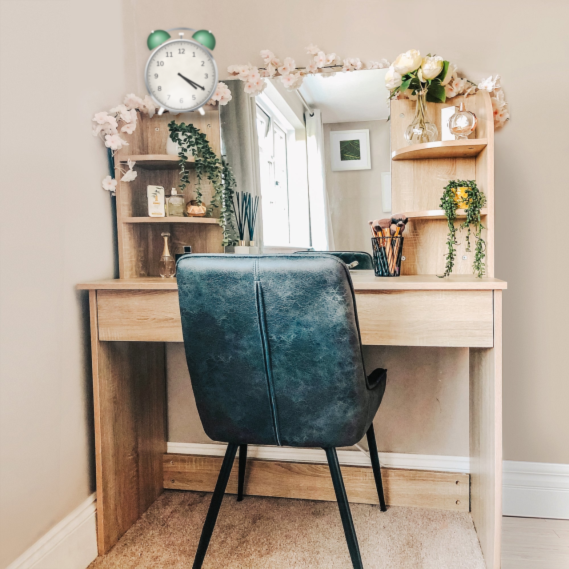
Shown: 4:20
